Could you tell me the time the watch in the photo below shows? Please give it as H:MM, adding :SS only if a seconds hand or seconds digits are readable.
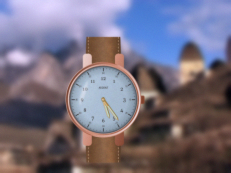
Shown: 5:24
